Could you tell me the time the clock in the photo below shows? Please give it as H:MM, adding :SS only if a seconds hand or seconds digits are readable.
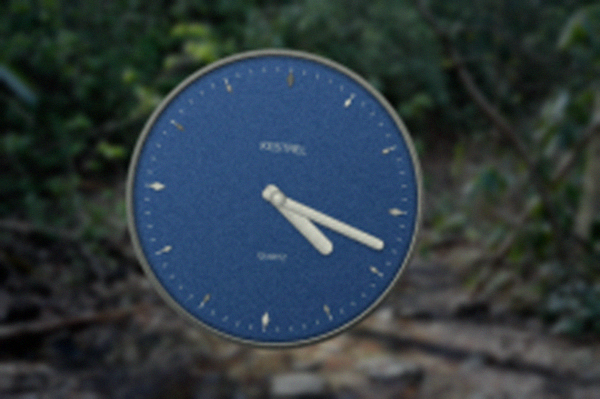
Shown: 4:18
